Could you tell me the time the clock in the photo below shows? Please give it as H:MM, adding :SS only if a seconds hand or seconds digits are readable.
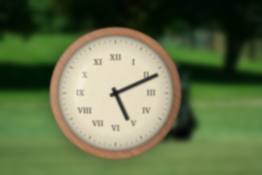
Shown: 5:11
